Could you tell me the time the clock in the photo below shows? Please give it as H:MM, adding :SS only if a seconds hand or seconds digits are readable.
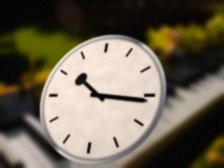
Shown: 10:16
